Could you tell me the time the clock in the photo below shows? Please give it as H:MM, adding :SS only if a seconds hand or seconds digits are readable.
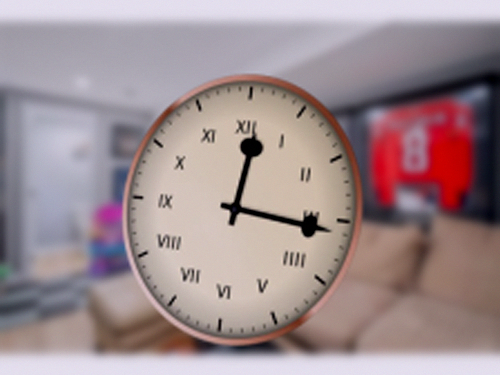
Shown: 12:16
